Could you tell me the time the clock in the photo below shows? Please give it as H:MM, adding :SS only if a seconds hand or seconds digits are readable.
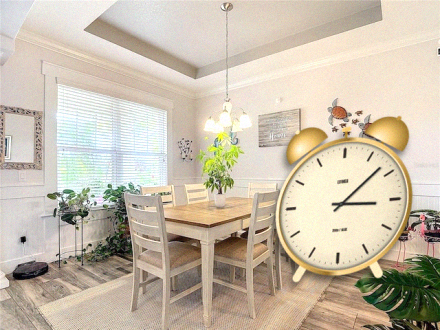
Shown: 3:08
